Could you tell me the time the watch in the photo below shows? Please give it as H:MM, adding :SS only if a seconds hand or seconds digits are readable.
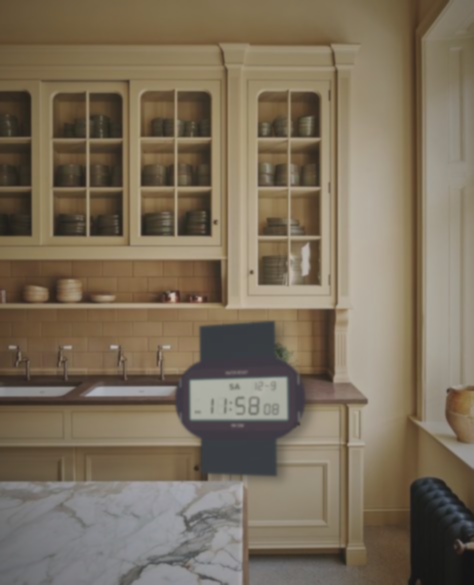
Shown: 11:58
